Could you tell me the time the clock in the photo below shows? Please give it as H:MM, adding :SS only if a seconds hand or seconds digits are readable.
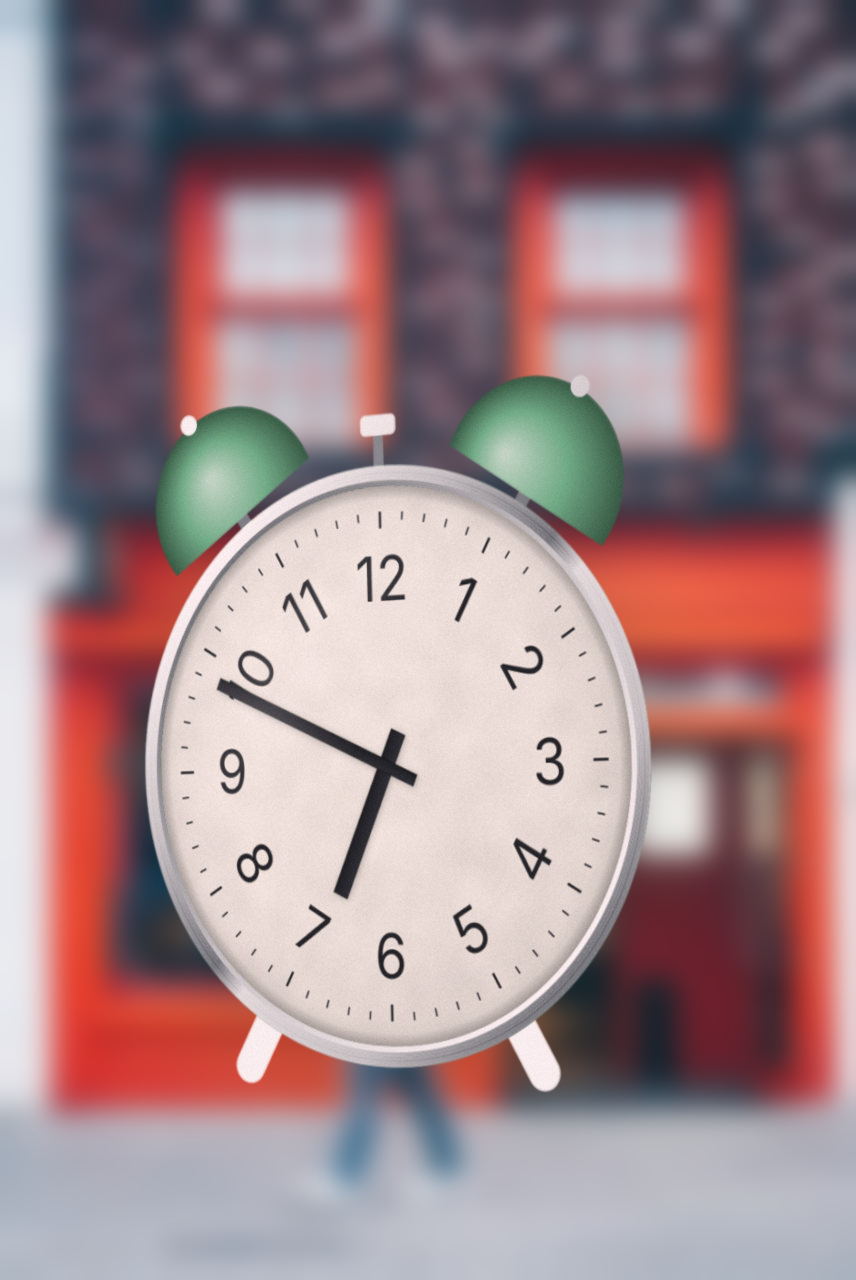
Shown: 6:49
